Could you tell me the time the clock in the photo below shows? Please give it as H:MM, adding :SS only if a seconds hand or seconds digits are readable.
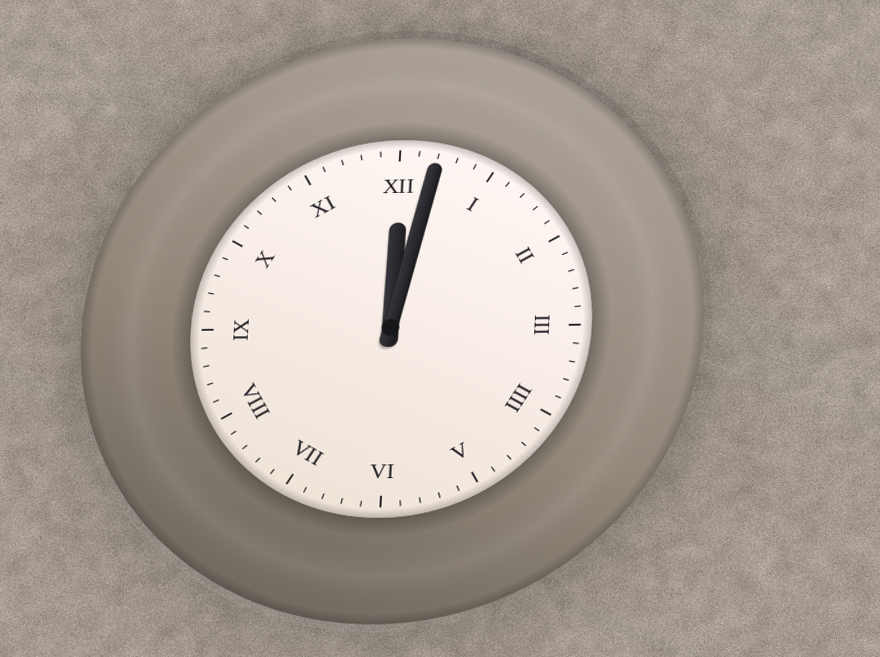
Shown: 12:02
